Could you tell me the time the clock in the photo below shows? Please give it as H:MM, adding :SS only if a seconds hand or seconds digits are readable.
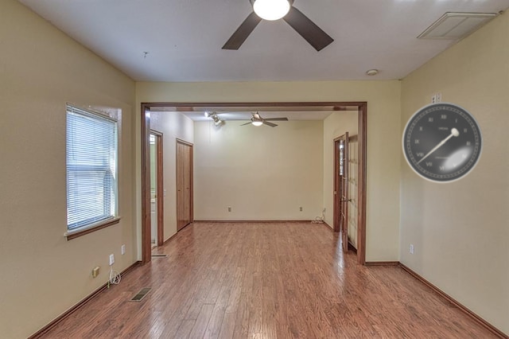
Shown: 1:38
